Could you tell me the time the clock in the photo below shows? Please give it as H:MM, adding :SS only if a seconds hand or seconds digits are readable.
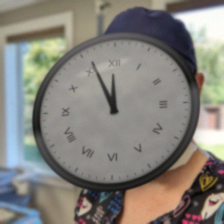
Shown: 11:56
